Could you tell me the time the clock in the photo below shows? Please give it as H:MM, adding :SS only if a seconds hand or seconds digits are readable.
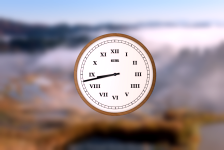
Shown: 8:43
